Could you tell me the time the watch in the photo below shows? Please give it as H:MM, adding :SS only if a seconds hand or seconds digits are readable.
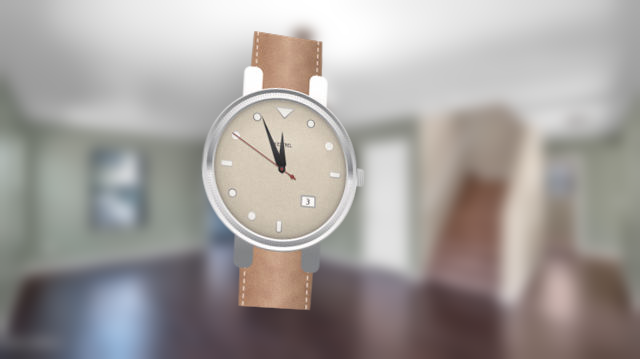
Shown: 11:55:50
